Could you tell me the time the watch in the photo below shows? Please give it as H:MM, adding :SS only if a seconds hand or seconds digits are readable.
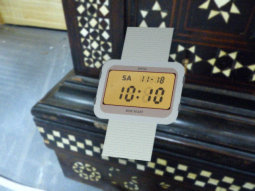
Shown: 10:10
